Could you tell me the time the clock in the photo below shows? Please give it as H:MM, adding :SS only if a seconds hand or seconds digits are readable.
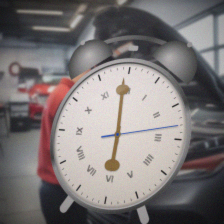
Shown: 5:59:13
